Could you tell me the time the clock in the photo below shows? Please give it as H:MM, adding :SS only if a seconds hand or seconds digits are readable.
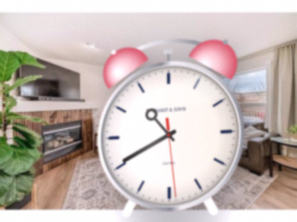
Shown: 10:40:29
